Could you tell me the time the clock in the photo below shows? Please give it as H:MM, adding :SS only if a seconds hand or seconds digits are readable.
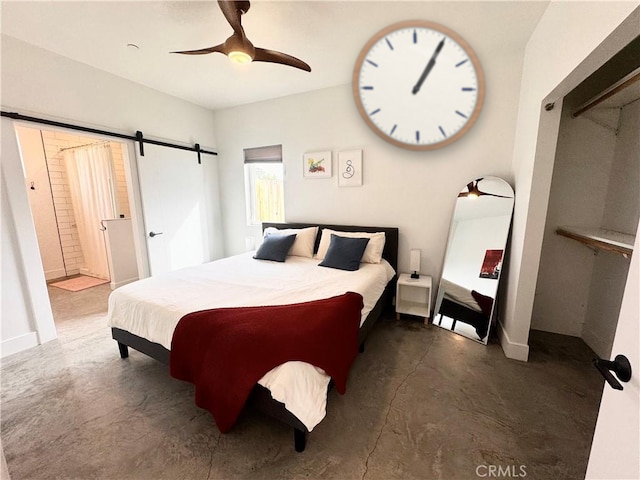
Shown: 1:05
